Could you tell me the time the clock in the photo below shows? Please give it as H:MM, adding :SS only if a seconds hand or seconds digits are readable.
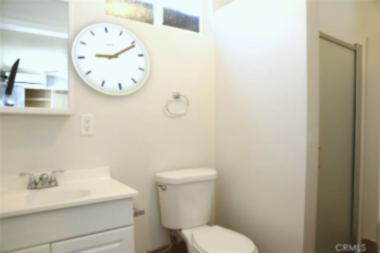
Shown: 9:11
